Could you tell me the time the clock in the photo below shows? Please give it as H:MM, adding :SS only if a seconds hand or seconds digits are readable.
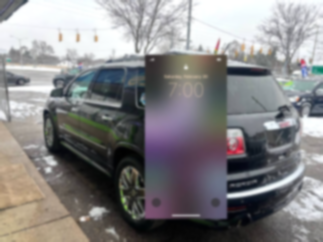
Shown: 7:00
